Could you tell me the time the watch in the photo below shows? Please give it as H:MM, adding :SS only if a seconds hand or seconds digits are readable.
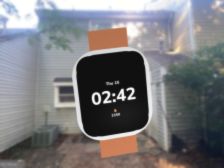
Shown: 2:42
